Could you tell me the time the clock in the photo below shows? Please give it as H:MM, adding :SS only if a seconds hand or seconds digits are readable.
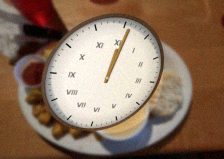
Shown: 12:01
